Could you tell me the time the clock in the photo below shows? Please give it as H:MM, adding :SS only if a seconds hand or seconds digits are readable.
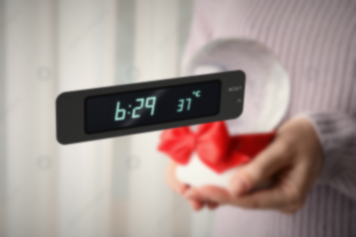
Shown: 6:29
